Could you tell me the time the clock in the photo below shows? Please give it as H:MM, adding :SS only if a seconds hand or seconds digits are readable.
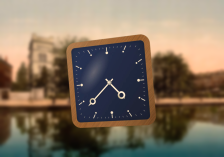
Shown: 4:38
